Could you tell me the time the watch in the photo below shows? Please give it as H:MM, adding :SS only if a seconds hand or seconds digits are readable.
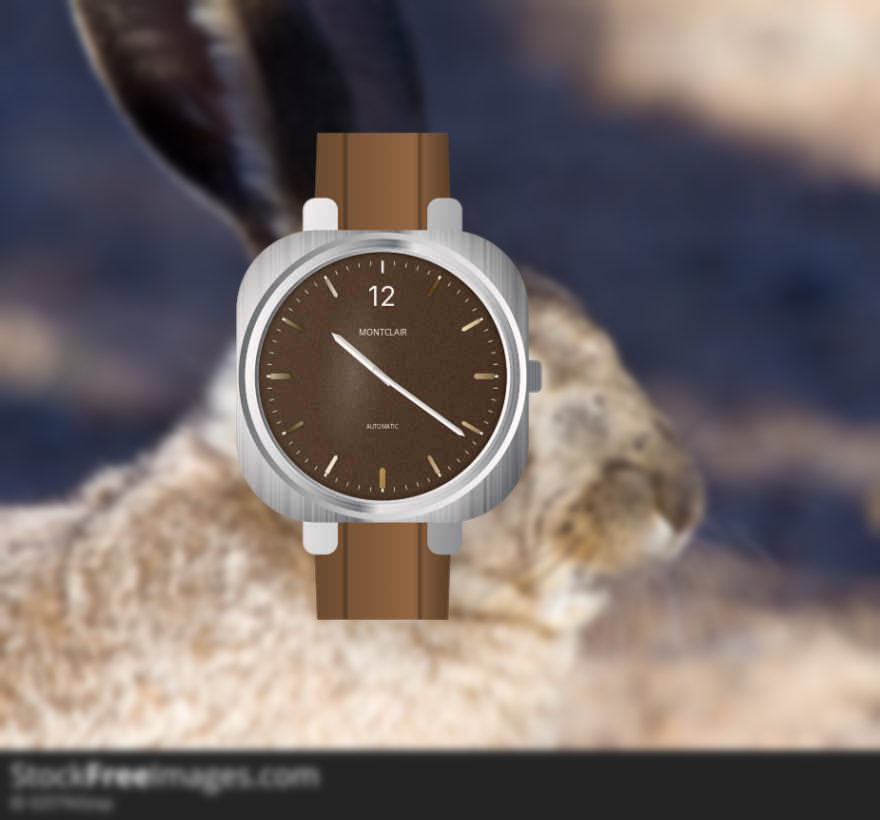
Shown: 10:21
